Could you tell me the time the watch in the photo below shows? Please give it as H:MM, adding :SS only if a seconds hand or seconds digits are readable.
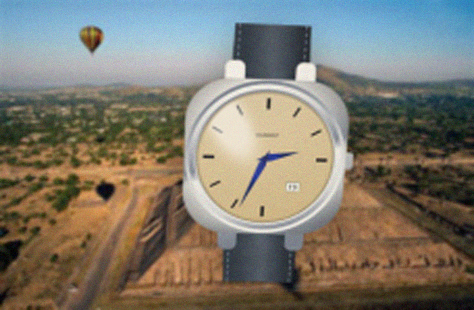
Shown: 2:34
